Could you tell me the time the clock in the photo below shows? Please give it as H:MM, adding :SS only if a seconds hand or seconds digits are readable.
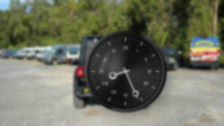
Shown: 8:26
